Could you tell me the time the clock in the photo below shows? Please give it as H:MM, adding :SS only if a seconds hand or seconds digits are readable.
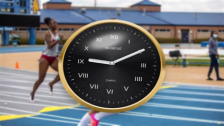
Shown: 9:10
